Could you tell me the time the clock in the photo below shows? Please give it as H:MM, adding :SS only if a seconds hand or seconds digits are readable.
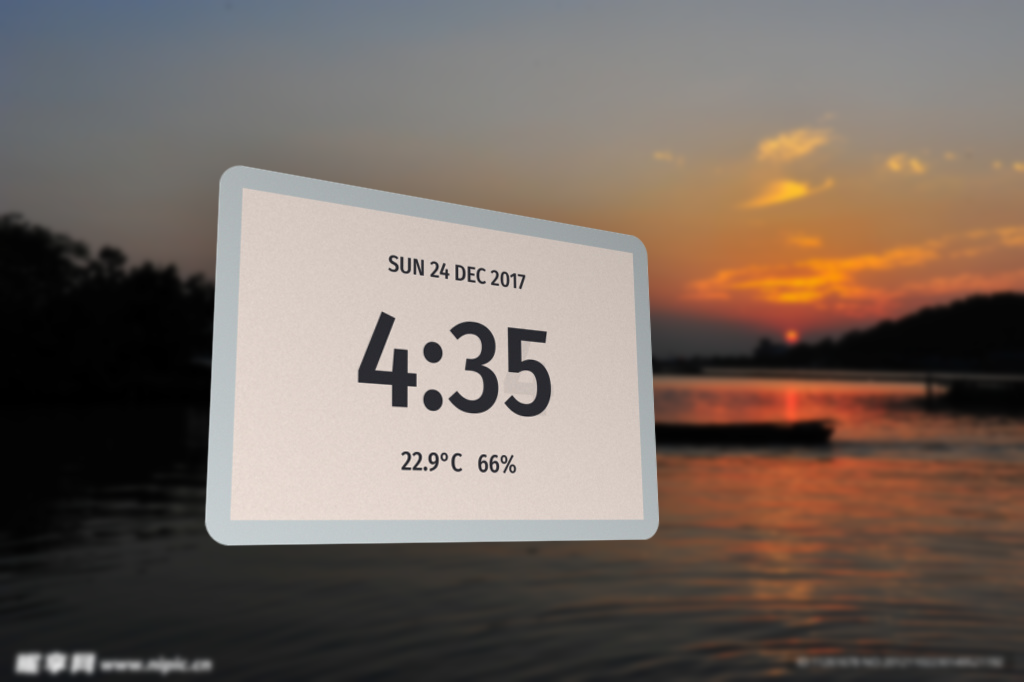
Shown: 4:35
